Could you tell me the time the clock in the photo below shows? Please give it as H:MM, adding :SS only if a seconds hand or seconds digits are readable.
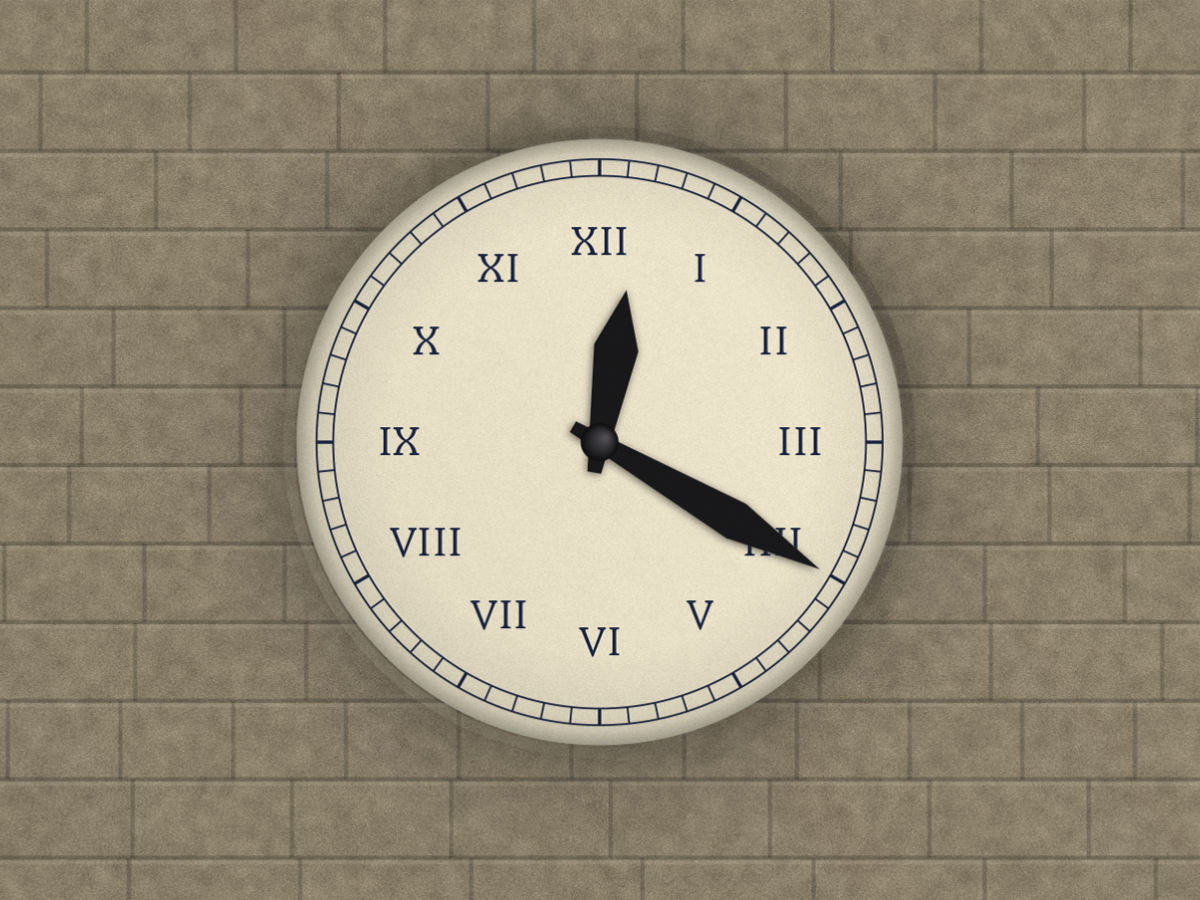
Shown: 12:20
